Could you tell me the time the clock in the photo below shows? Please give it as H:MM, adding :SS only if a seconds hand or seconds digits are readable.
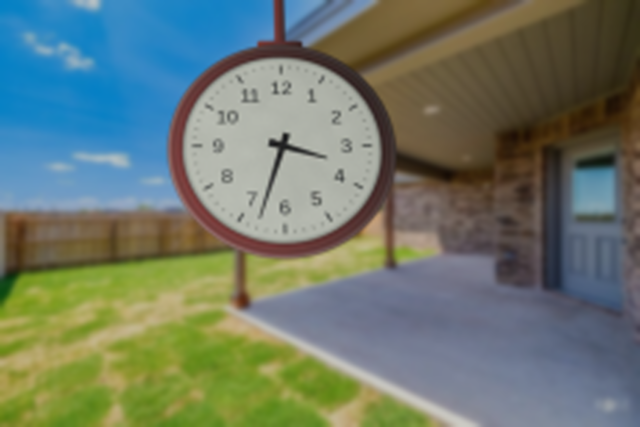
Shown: 3:33
